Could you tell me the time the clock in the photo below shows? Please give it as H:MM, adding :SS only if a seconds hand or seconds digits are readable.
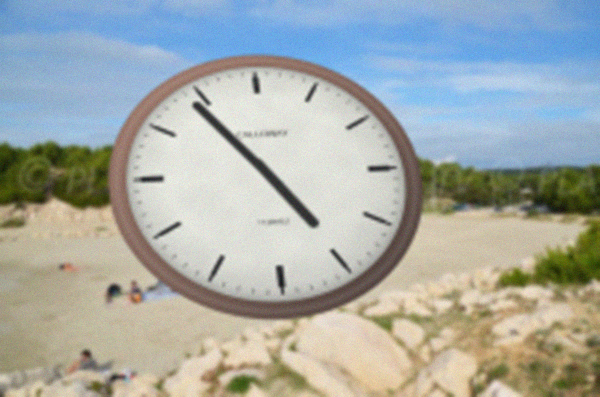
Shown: 4:54
